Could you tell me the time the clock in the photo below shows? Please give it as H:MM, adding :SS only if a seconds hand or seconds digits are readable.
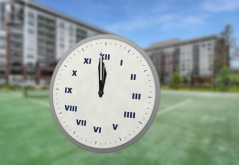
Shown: 11:59
